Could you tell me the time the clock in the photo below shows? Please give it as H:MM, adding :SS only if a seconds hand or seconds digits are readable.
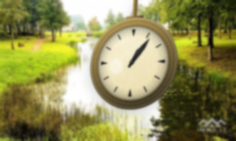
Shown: 1:06
